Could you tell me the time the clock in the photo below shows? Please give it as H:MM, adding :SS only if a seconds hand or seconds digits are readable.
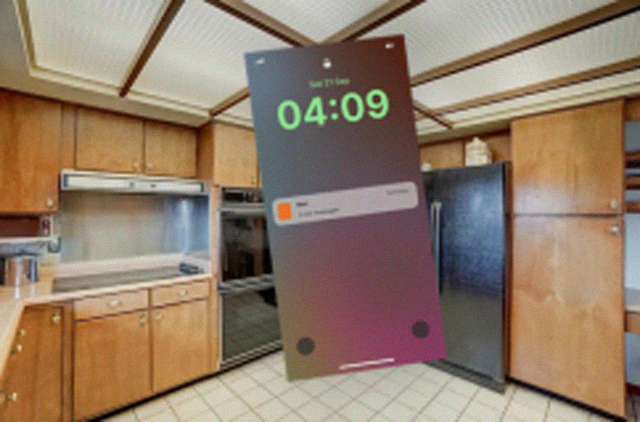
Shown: 4:09
